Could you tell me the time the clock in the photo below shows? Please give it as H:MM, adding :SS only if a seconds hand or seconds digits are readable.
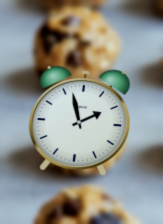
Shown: 1:57
